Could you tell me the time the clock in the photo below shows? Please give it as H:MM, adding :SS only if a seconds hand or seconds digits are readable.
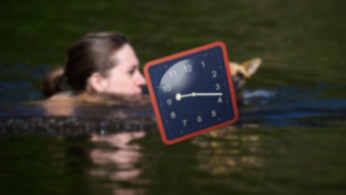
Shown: 9:18
